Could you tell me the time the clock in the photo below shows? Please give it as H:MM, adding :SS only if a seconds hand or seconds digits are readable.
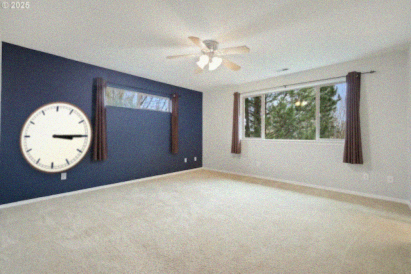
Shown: 3:15
